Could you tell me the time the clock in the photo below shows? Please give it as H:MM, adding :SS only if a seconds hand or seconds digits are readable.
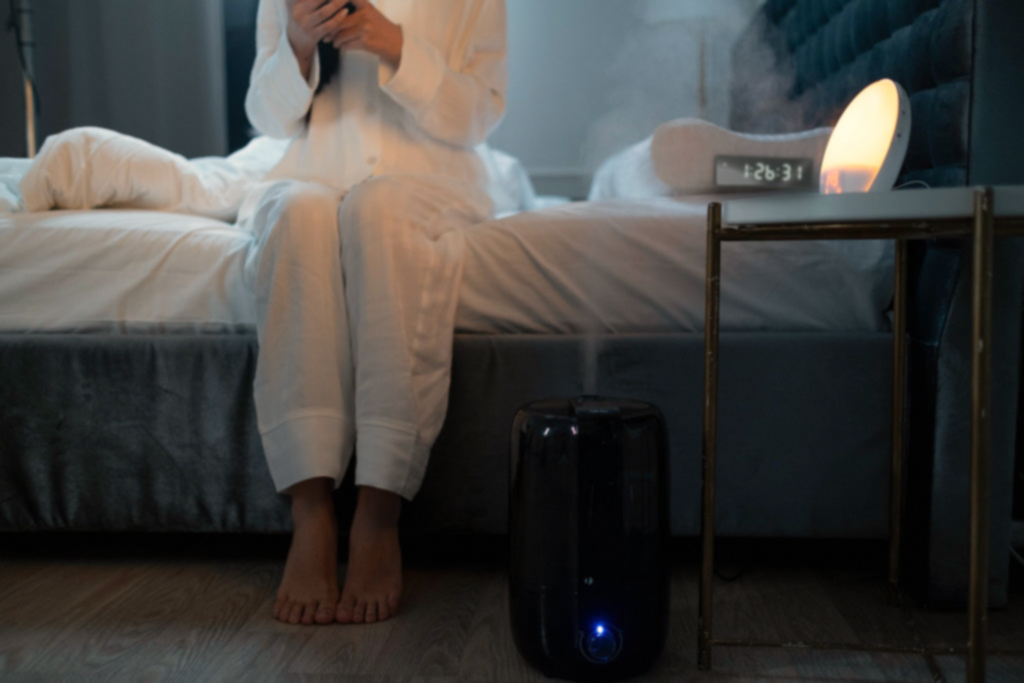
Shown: 1:26:31
